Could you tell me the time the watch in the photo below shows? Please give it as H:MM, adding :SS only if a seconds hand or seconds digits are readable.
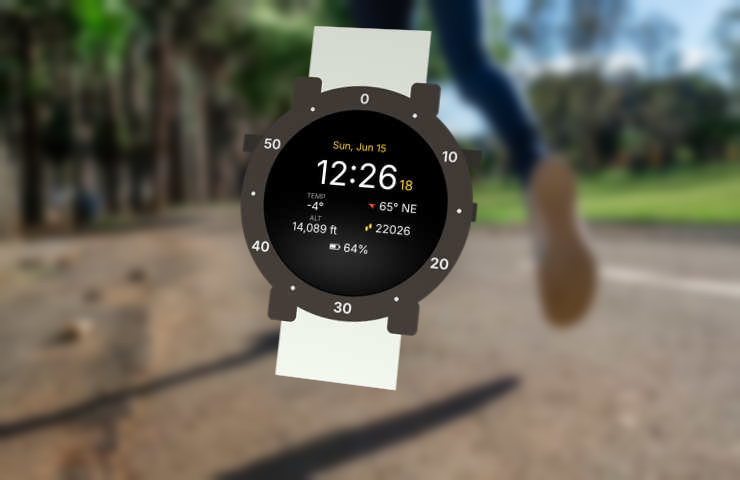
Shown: 12:26:18
